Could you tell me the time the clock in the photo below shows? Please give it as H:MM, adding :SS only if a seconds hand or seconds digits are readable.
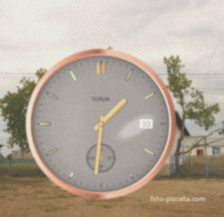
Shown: 1:31
